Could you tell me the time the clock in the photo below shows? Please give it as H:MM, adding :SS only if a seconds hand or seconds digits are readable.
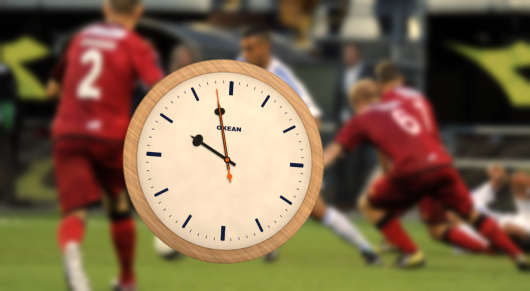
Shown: 9:57:58
